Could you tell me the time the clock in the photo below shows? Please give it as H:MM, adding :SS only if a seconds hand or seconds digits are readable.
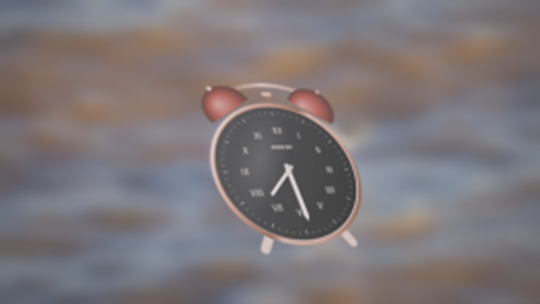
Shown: 7:29
